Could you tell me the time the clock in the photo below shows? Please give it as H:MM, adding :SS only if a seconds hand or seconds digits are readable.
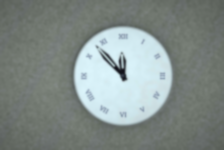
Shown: 11:53
